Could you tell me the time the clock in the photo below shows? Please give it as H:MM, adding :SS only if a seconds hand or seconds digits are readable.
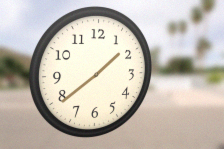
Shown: 1:39
